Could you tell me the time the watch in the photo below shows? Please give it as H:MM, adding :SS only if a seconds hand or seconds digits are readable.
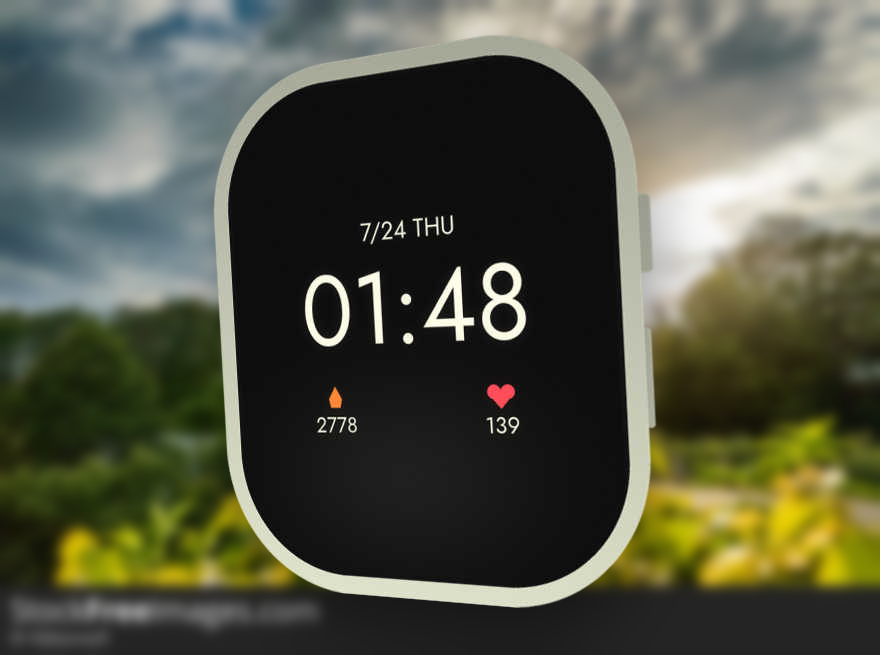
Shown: 1:48
